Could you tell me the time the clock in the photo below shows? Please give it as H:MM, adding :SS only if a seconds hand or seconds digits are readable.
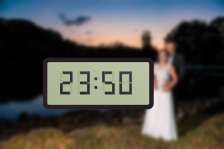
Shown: 23:50
